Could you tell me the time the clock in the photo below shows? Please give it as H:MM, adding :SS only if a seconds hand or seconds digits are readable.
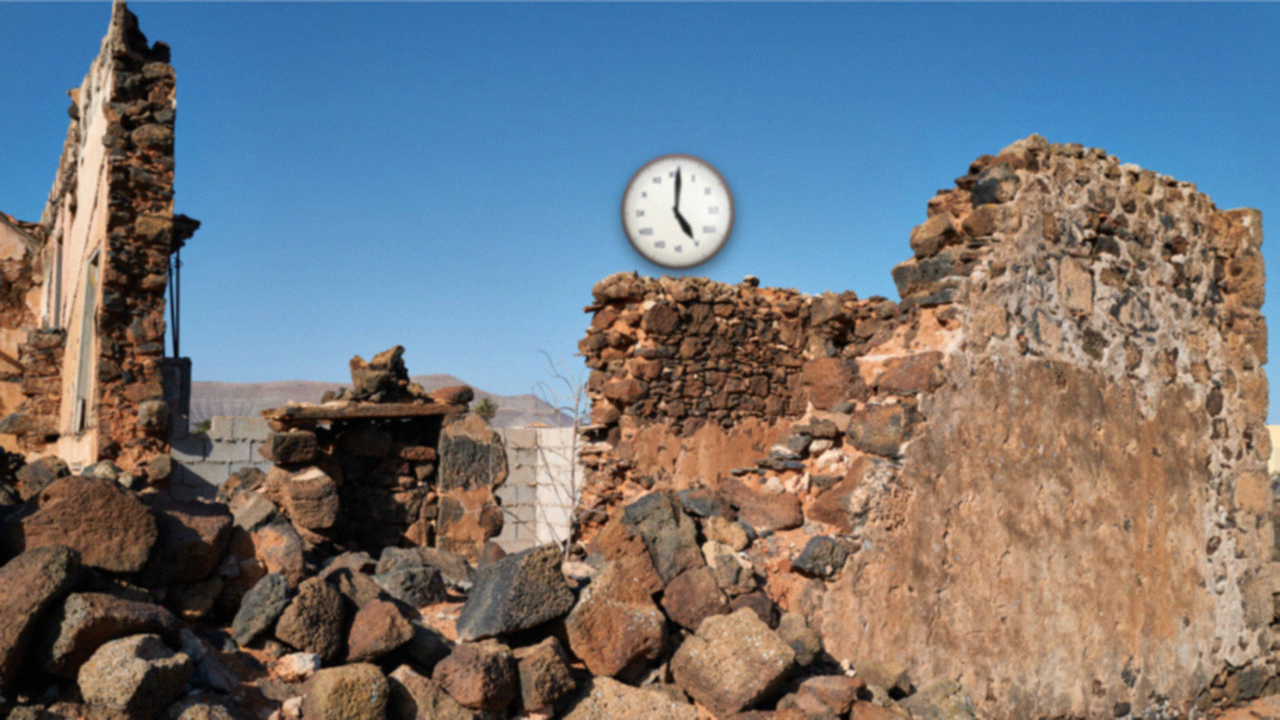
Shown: 5:01
